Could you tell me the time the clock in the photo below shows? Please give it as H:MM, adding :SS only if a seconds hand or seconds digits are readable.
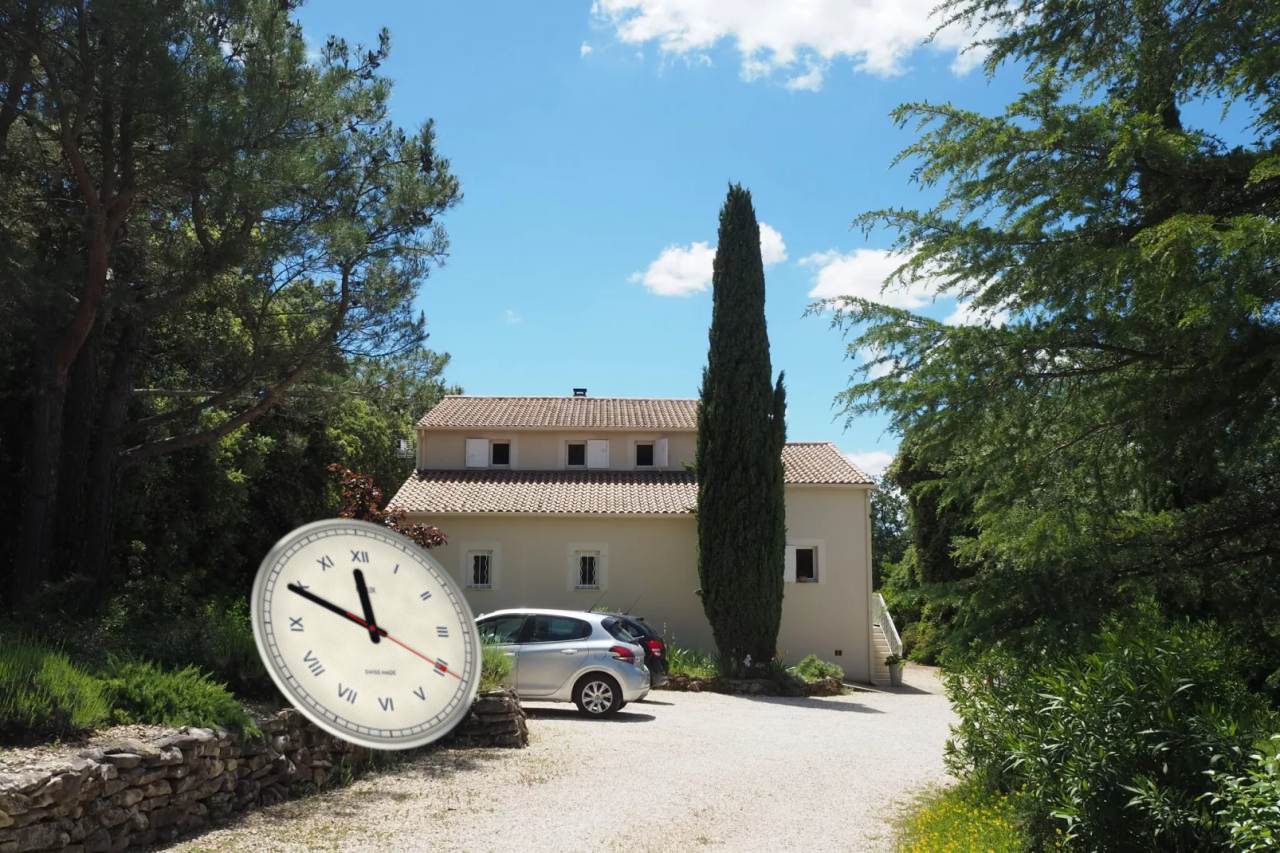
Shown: 11:49:20
